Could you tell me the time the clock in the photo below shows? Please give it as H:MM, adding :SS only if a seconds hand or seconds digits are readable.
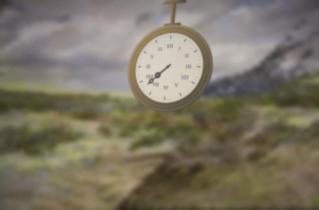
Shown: 7:38
